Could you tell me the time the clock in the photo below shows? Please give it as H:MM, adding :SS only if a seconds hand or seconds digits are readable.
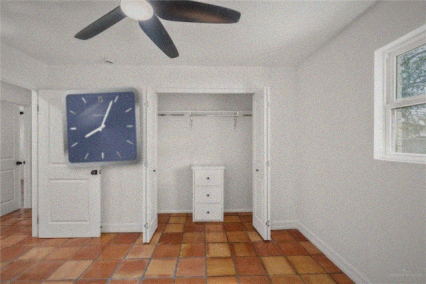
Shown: 8:04
